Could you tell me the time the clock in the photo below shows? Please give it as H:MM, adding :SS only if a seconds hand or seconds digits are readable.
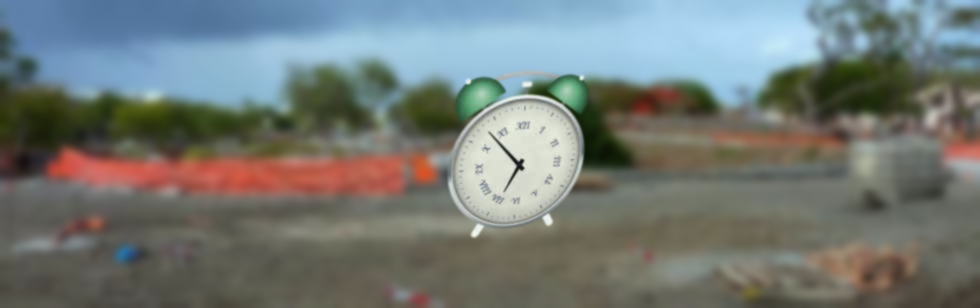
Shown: 6:53
